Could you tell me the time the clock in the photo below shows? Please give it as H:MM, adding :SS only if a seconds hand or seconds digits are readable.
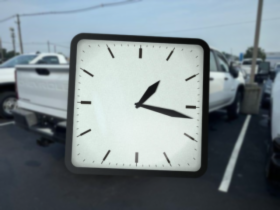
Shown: 1:17
